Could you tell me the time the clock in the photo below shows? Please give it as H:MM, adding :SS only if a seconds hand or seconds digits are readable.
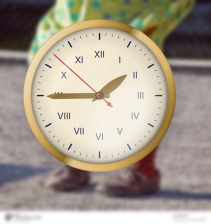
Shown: 1:44:52
